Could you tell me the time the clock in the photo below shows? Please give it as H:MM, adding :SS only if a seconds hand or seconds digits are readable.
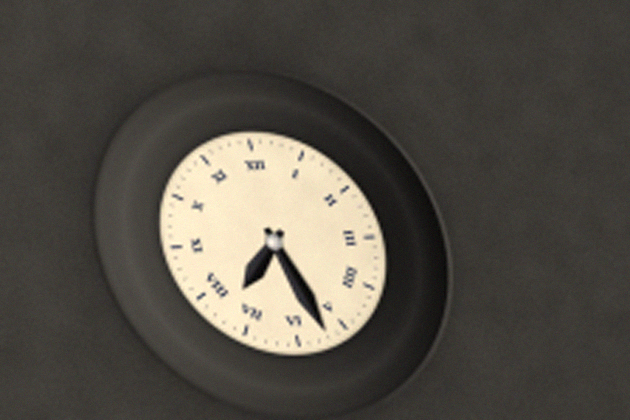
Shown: 7:27
